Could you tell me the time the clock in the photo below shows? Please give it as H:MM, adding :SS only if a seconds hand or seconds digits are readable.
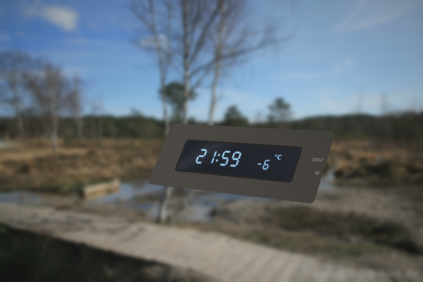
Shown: 21:59
